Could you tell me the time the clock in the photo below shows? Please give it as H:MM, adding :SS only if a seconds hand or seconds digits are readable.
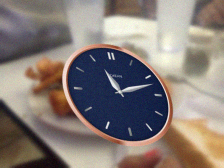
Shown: 11:12
